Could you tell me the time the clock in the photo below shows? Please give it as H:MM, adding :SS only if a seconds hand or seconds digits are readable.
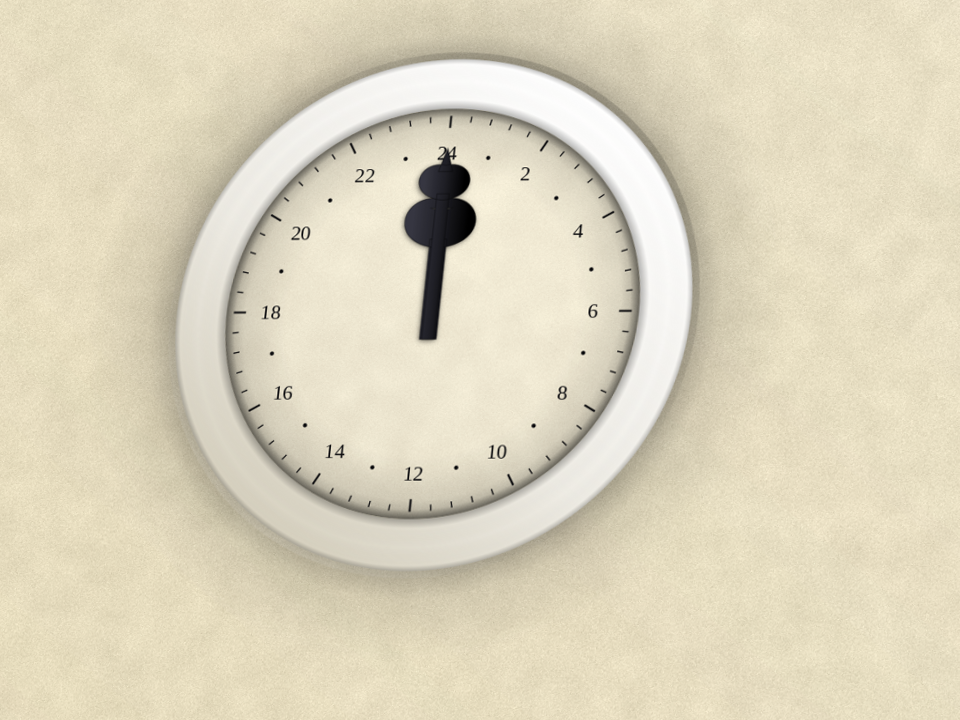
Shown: 0:00
